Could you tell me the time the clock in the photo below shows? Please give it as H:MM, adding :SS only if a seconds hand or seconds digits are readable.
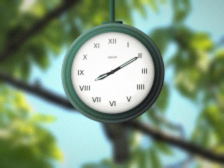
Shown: 8:10
